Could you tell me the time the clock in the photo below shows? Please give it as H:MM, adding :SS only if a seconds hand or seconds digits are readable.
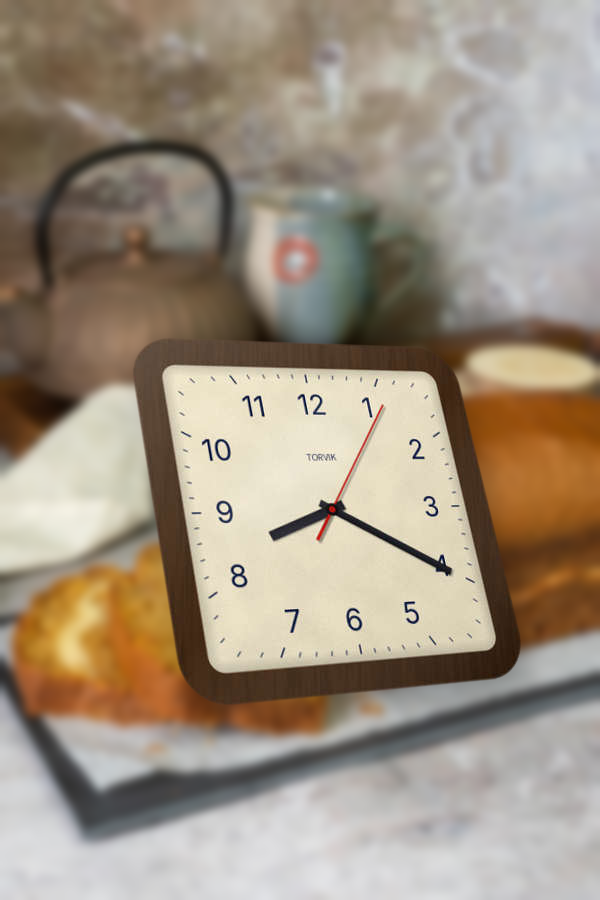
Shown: 8:20:06
